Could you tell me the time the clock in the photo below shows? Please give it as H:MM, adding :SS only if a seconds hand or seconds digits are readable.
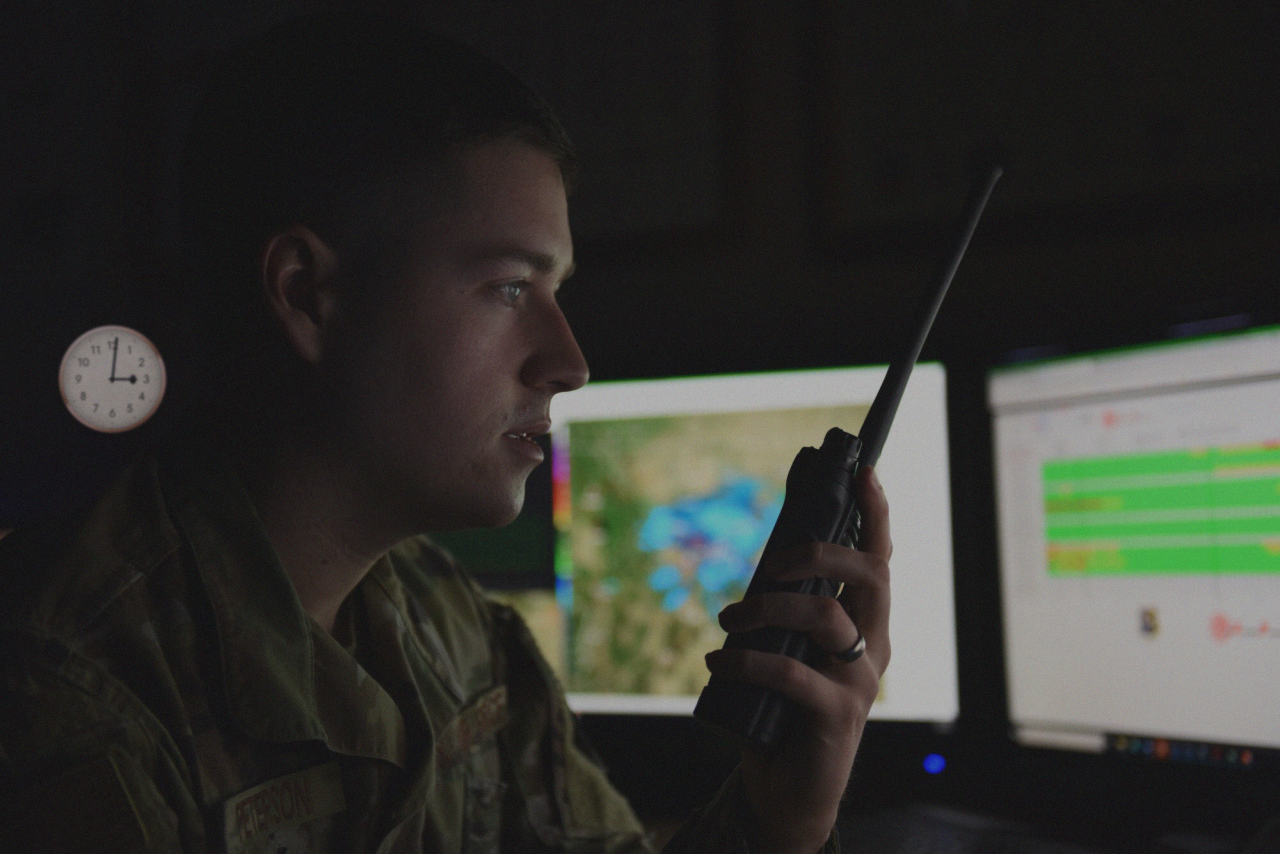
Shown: 3:01
